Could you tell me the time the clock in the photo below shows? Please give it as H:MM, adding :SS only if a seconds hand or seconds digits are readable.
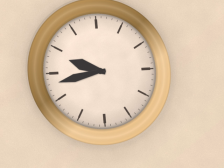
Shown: 9:43
